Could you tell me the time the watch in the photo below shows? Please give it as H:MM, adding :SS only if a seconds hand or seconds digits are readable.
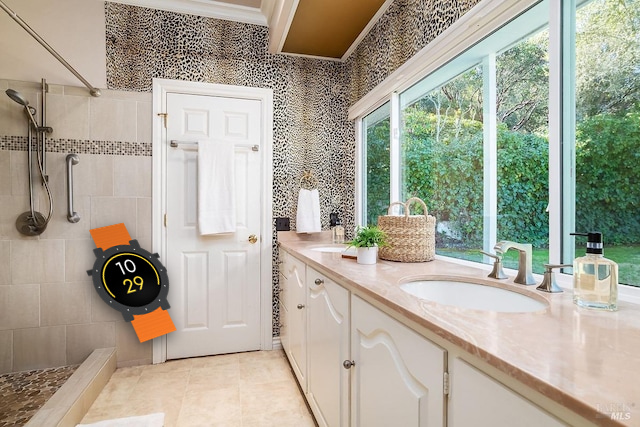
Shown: 10:29
